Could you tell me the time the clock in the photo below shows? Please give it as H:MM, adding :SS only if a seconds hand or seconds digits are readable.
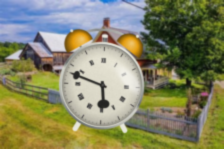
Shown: 5:48
